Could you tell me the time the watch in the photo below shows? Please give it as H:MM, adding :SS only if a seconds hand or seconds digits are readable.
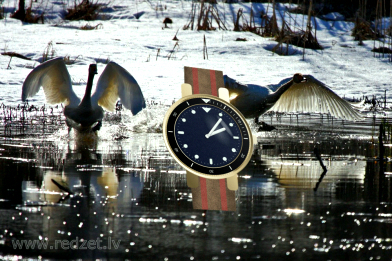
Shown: 2:06
